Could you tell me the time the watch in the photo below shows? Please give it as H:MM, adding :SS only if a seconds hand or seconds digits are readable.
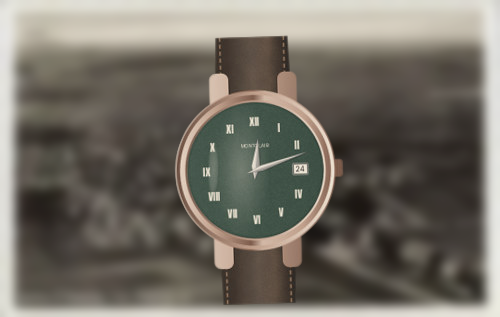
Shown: 12:12
